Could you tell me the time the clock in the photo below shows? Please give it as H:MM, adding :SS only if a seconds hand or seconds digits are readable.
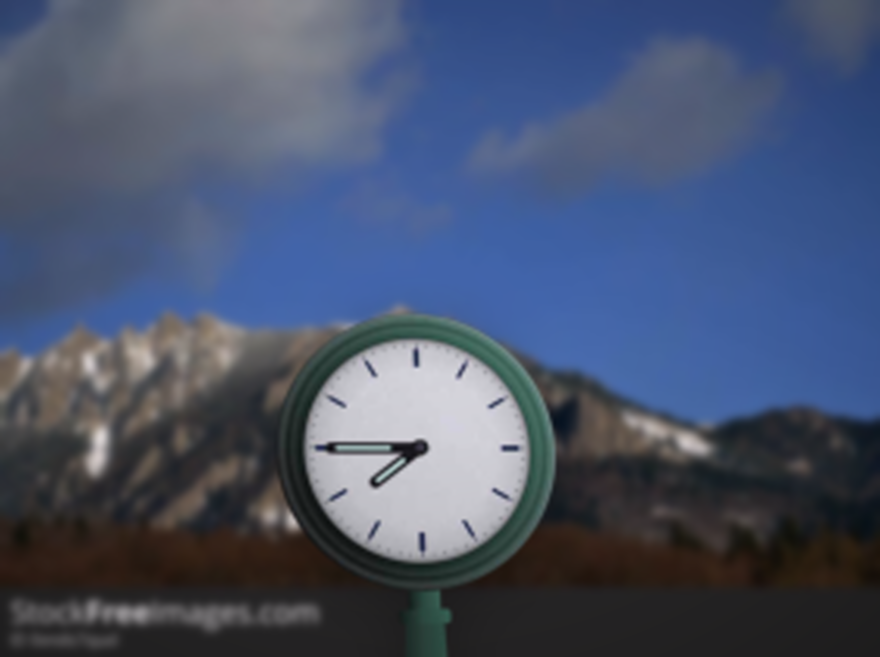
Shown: 7:45
